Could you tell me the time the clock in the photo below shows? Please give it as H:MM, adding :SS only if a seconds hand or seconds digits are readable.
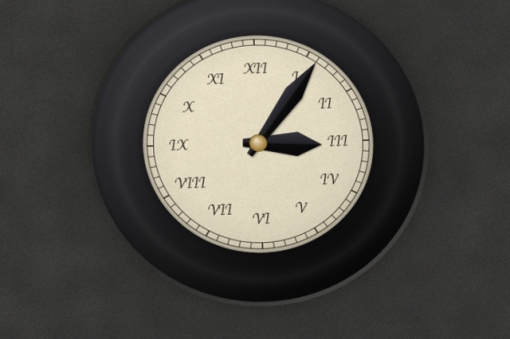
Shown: 3:06
